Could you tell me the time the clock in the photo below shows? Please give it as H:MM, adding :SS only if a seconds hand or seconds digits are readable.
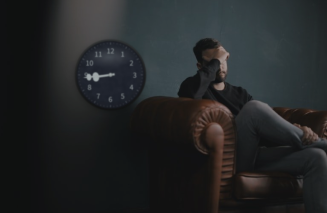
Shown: 8:44
